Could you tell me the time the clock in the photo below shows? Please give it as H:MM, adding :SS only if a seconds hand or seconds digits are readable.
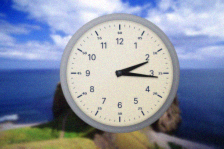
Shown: 2:16
